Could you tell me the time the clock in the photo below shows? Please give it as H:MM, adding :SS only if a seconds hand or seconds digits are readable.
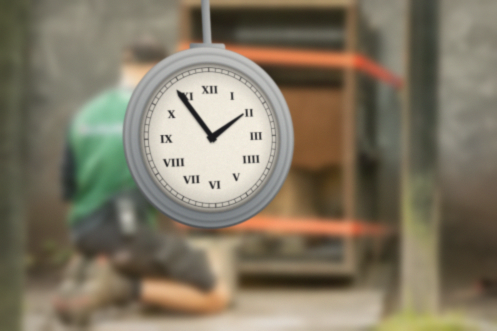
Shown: 1:54
